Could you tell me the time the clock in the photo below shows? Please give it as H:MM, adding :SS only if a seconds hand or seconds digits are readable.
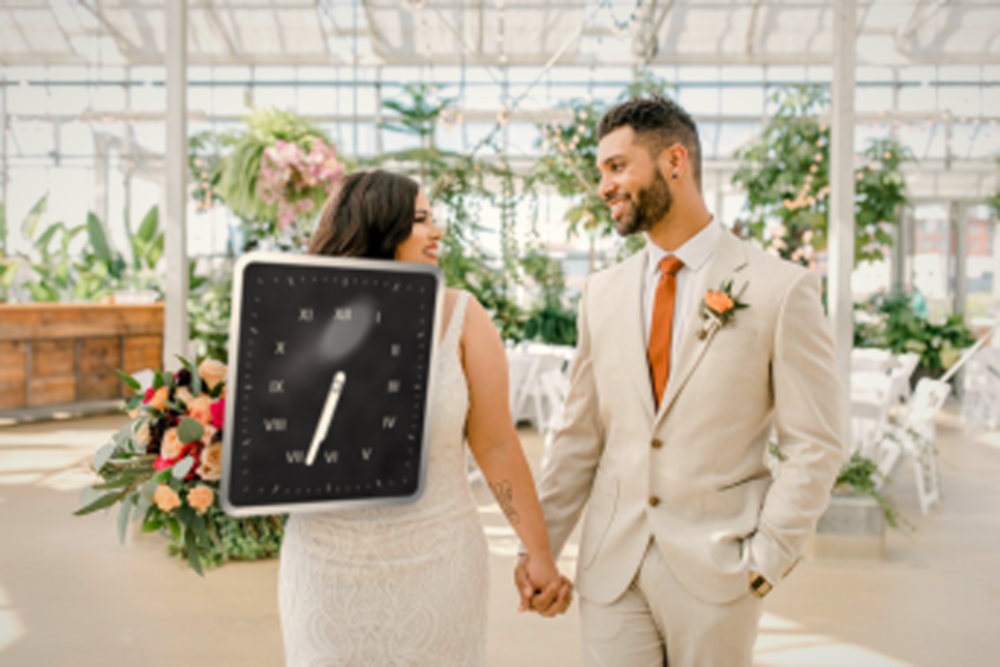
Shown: 6:33
